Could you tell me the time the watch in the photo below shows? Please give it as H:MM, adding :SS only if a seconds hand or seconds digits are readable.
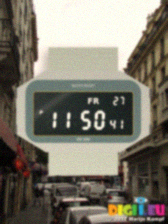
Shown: 11:50:41
